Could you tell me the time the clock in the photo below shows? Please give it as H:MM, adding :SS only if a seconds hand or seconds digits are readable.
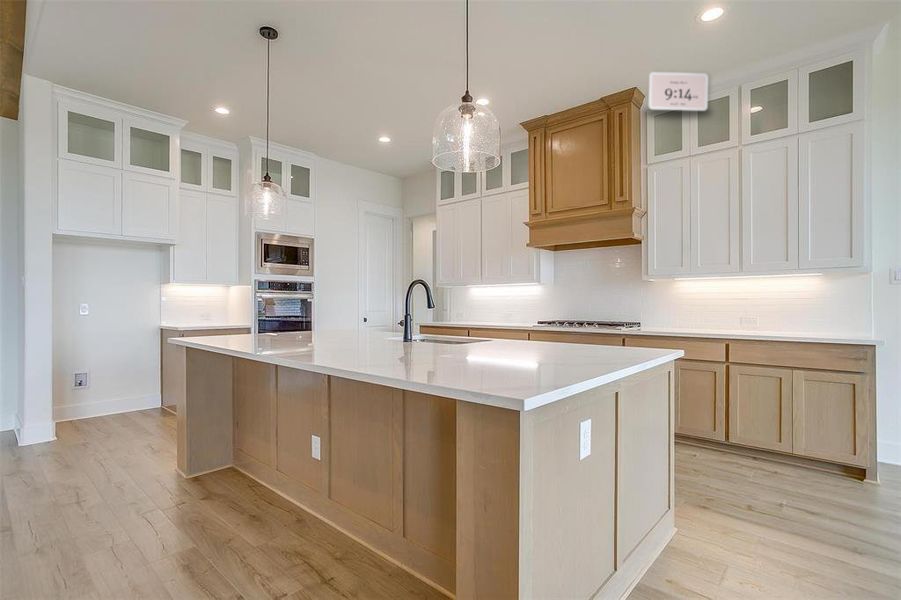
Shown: 9:14
